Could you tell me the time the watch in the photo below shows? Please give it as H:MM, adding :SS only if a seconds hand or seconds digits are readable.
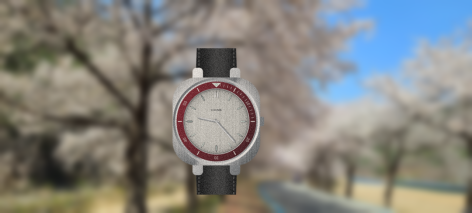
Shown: 9:23
